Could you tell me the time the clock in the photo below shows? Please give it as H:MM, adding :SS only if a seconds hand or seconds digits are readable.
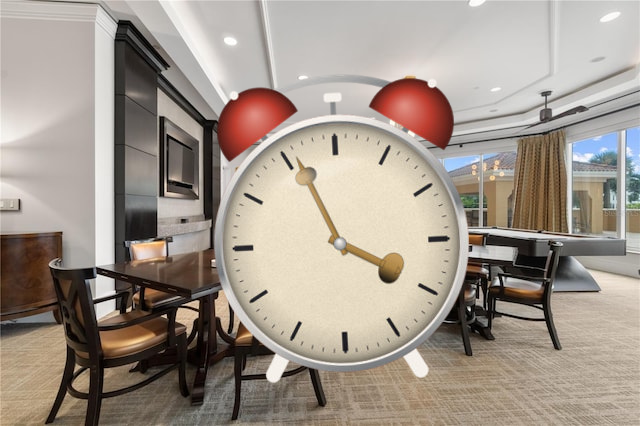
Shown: 3:56
